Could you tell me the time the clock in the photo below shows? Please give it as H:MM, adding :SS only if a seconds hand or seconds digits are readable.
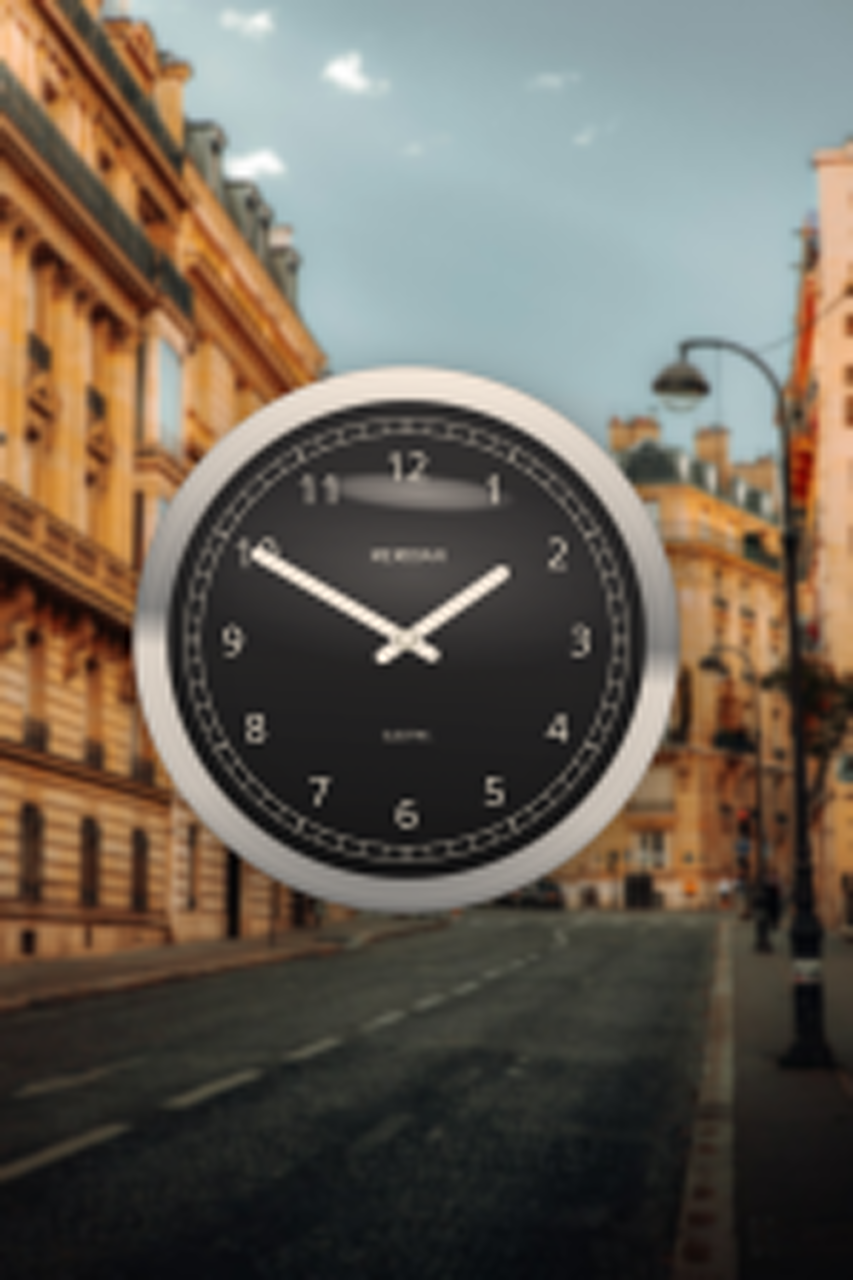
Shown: 1:50
